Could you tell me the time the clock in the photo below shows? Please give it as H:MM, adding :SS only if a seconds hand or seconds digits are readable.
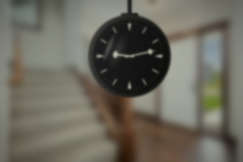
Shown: 9:13
